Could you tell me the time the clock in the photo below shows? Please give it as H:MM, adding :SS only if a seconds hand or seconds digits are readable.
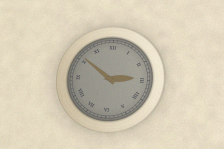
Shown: 2:51
